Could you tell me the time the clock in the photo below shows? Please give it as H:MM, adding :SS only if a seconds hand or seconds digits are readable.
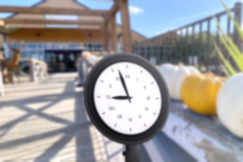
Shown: 8:57
